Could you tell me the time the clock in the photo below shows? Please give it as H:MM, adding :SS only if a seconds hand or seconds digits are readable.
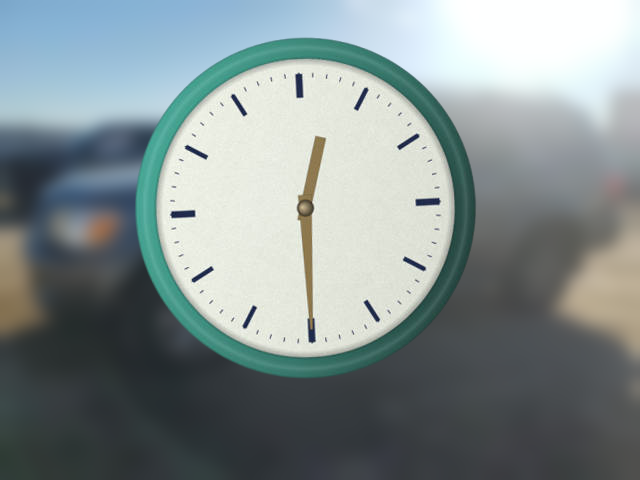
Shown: 12:30
